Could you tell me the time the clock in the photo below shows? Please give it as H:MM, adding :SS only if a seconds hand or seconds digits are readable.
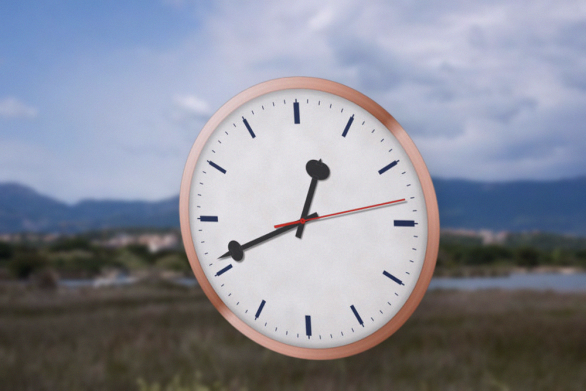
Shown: 12:41:13
